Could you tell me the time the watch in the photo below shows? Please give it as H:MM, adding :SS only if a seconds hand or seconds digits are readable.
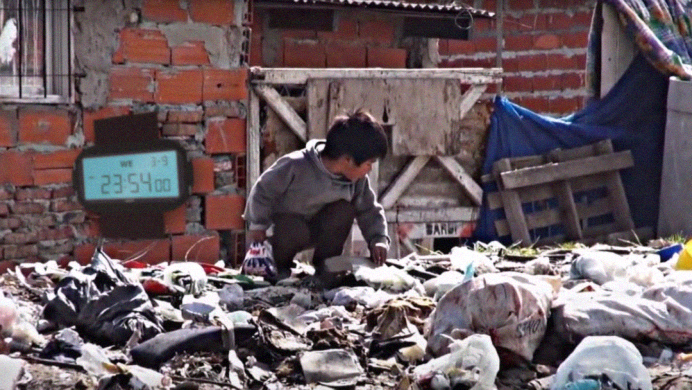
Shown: 23:54:00
